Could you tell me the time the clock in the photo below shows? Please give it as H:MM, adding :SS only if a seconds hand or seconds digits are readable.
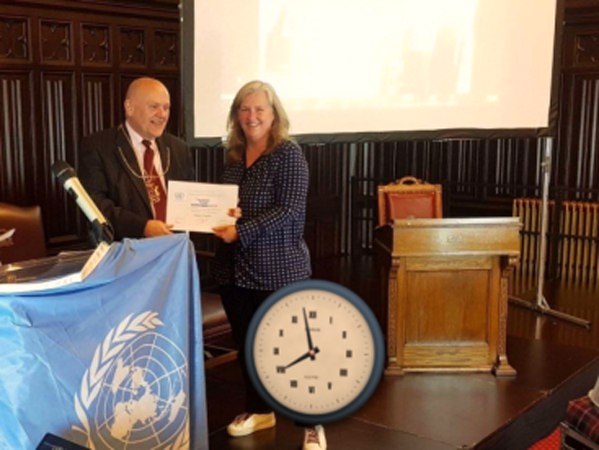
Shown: 7:58
